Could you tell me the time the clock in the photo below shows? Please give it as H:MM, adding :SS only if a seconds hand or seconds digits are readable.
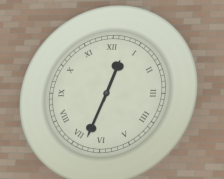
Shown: 12:33
